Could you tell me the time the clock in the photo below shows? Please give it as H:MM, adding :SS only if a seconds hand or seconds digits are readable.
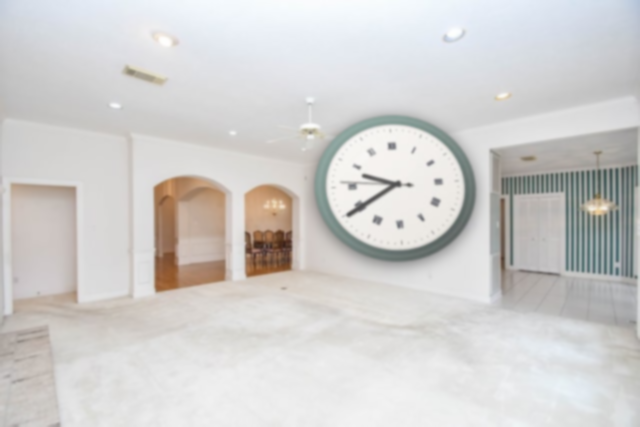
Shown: 9:39:46
